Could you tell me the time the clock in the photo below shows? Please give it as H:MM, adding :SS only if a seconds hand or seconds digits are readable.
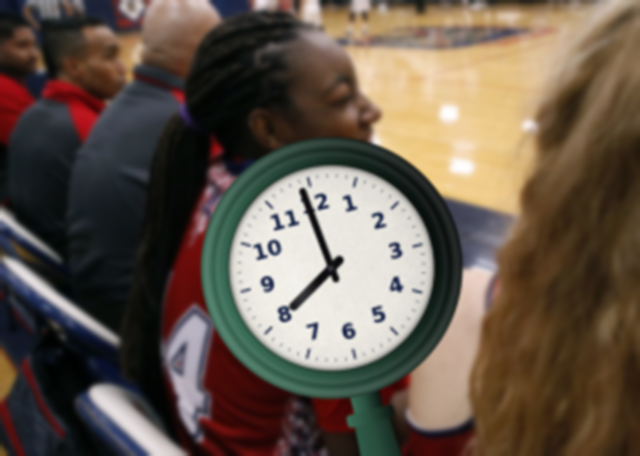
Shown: 7:59
